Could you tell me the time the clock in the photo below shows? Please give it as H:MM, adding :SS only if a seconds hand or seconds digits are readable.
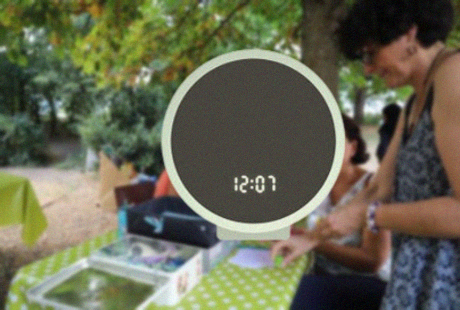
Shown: 12:07
